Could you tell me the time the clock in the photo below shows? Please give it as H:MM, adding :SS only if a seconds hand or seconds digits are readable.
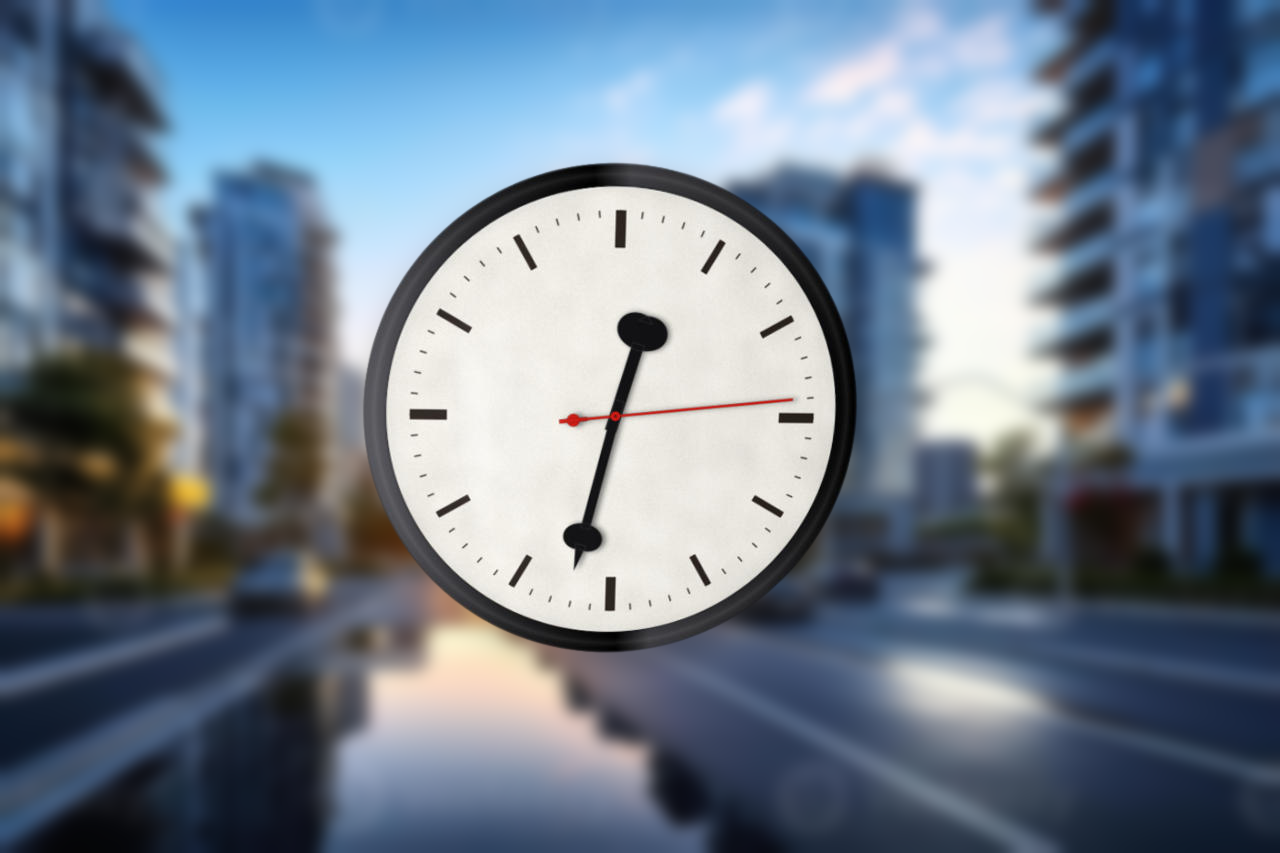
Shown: 12:32:14
